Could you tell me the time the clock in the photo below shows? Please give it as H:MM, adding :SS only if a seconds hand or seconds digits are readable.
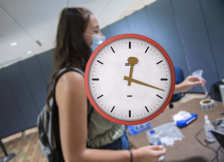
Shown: 12:18
